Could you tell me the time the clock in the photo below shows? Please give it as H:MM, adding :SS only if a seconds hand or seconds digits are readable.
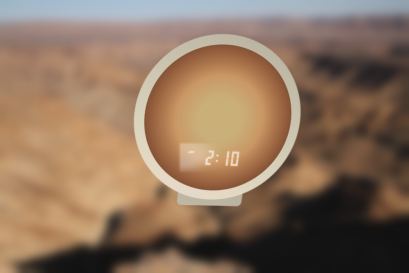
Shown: 2:10
